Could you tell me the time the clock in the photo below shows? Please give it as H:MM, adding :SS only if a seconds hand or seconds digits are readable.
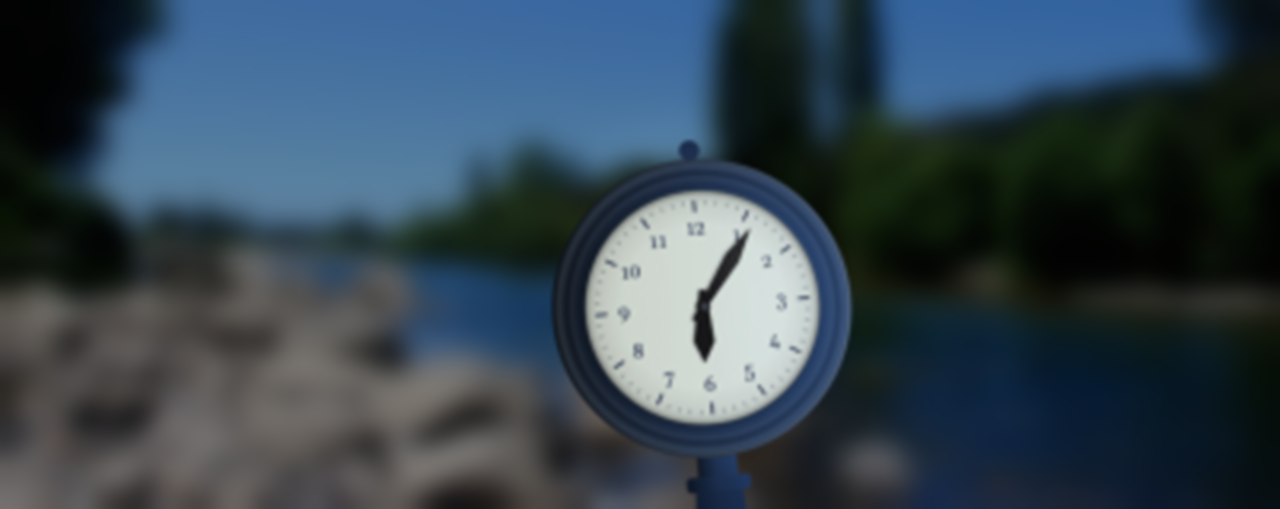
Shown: 6:06
